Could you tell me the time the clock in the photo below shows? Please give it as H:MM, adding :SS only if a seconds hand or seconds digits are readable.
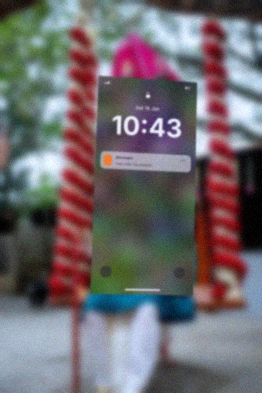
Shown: 10:43
